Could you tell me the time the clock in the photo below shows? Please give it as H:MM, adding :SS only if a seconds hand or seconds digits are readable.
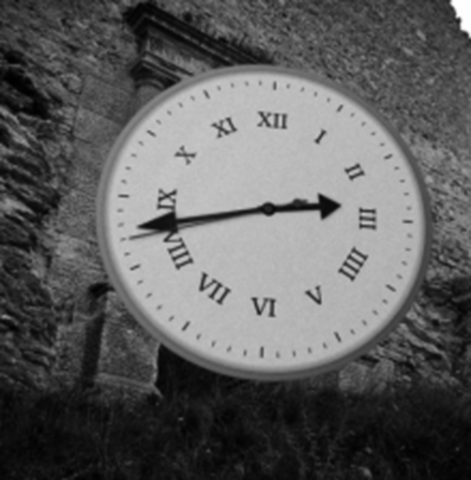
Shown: 2:42:42
